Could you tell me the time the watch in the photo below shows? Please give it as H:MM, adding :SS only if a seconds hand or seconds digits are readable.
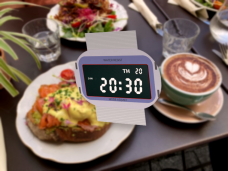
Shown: 20:30
